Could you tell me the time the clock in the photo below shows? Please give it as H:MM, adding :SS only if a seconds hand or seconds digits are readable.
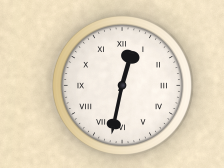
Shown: 12:32
